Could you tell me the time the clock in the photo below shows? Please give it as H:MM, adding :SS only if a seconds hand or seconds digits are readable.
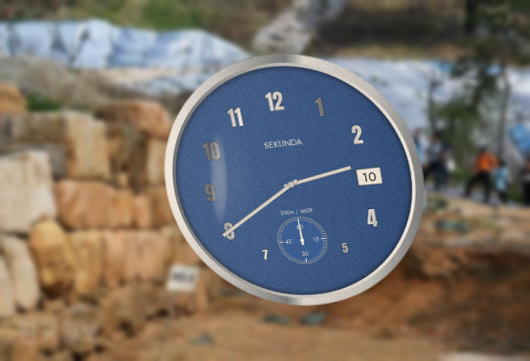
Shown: 2:40
